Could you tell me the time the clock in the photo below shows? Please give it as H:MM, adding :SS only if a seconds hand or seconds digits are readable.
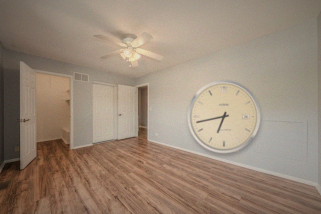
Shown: 6:43
